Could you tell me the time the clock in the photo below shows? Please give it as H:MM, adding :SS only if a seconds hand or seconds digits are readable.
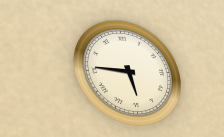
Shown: 5:46
